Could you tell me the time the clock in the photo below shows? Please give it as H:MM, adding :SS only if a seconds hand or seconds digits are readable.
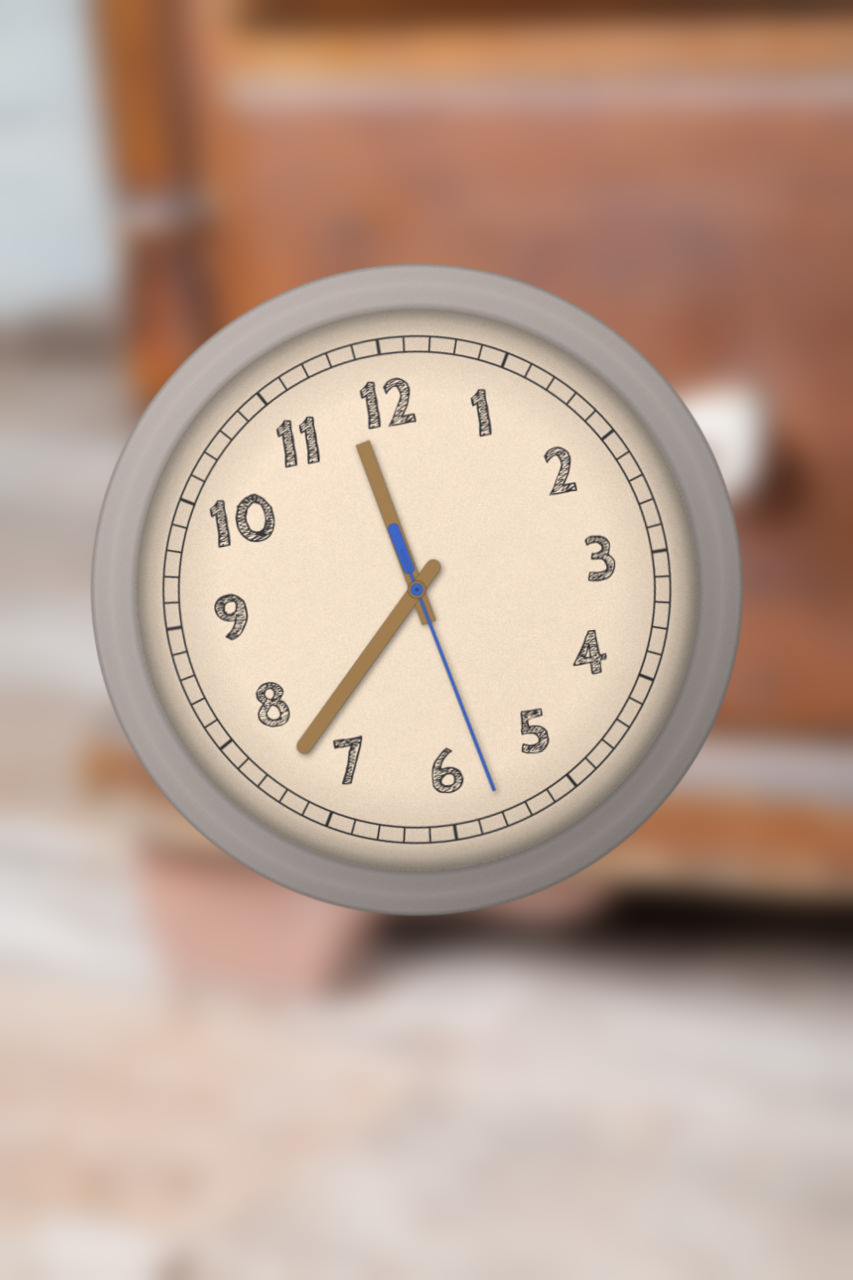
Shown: 11:37:28
